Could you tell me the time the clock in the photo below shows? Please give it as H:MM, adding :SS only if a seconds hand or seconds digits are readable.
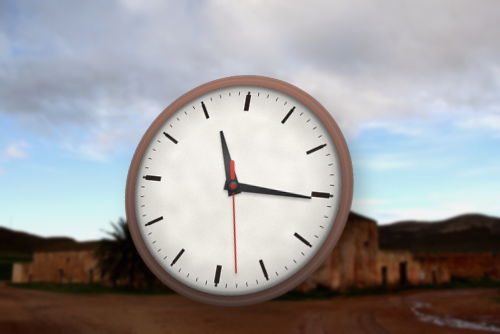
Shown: 11:15:28
